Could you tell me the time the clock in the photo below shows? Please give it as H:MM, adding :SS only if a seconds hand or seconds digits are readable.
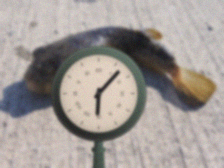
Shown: 6:07
